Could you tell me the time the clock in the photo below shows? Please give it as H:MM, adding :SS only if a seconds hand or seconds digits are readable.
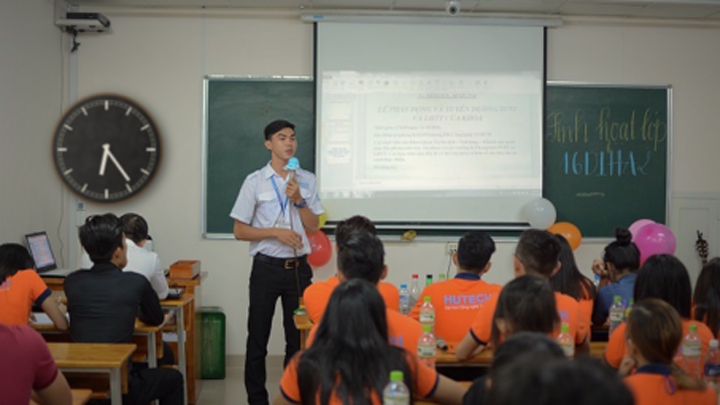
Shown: 6:24
